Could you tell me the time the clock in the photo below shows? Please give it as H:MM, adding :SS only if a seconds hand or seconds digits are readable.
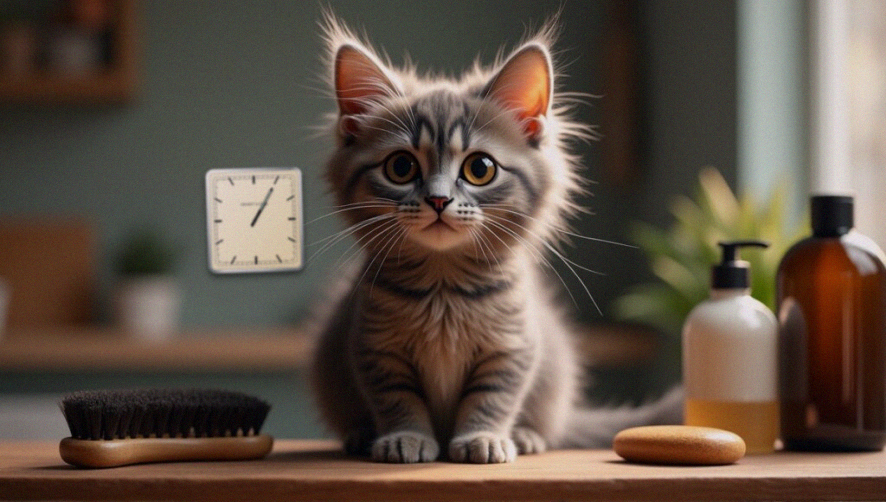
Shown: 1:05
